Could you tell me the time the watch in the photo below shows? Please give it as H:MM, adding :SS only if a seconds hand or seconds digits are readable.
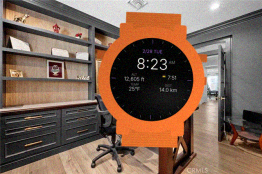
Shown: 8:23
